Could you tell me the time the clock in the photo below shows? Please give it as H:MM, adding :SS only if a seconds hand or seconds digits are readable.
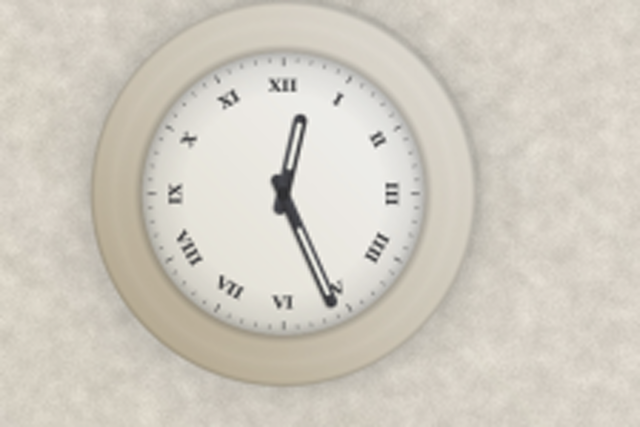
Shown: 12:26
